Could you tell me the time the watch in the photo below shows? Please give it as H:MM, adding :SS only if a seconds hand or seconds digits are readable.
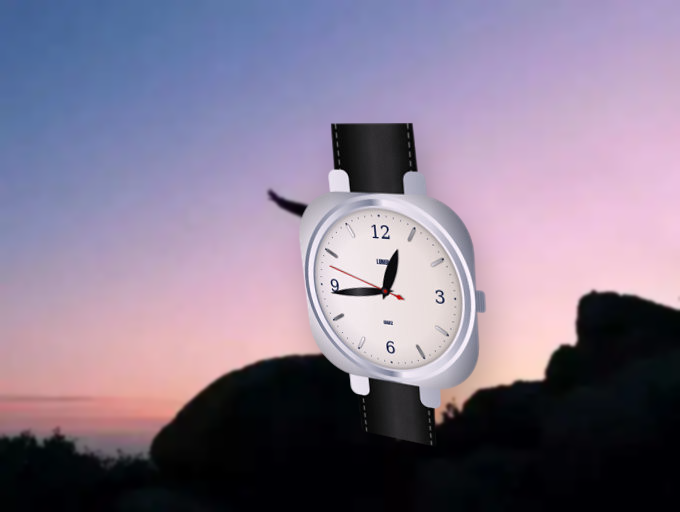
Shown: 12:43:48
